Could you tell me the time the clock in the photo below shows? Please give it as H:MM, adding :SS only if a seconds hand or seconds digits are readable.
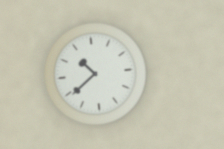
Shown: 10:39
